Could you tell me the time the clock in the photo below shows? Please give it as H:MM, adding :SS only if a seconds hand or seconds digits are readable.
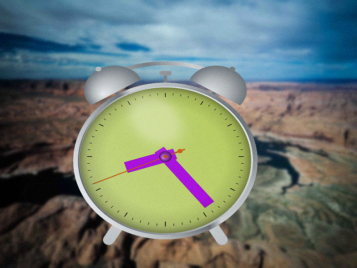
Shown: 8:23:41
